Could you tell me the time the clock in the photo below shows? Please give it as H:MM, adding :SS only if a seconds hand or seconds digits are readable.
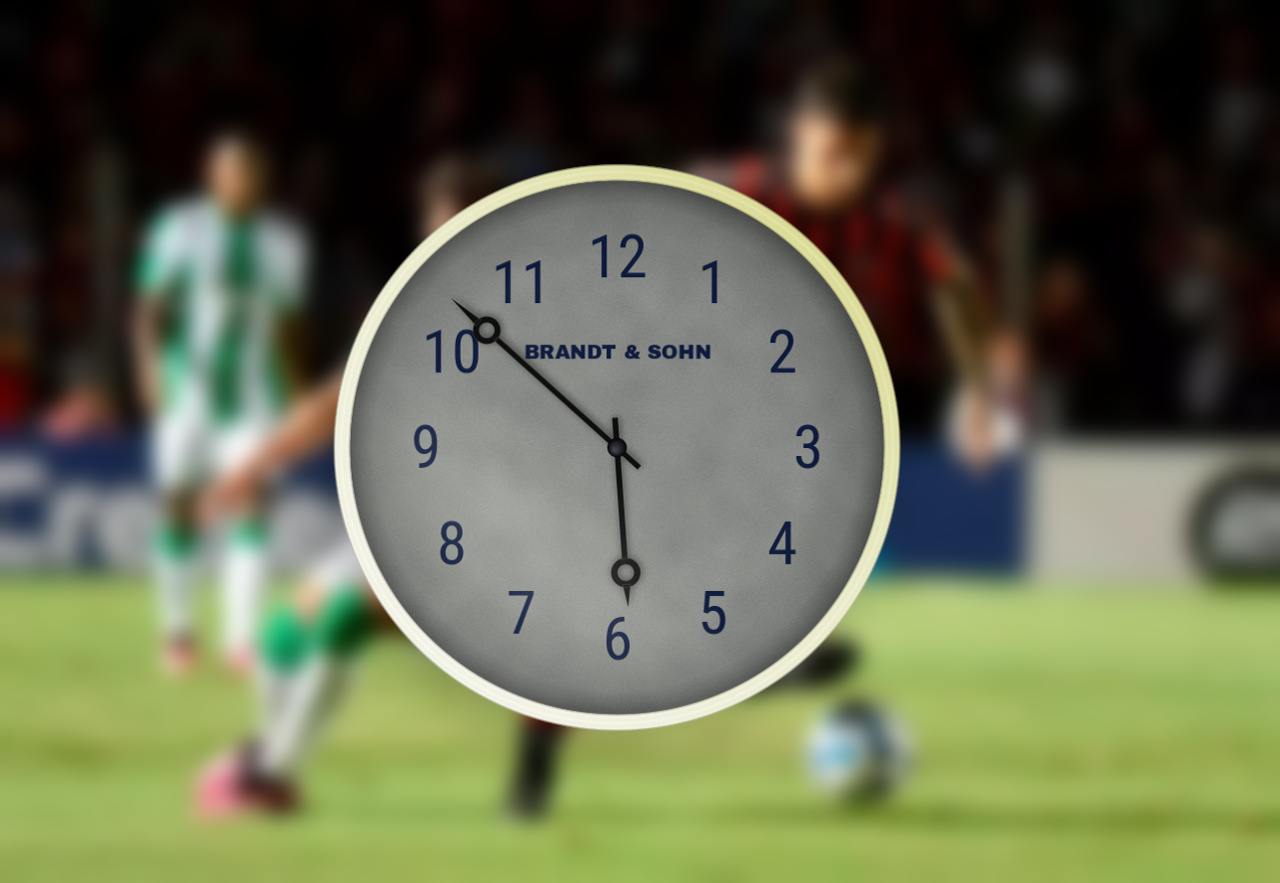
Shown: 5:52
